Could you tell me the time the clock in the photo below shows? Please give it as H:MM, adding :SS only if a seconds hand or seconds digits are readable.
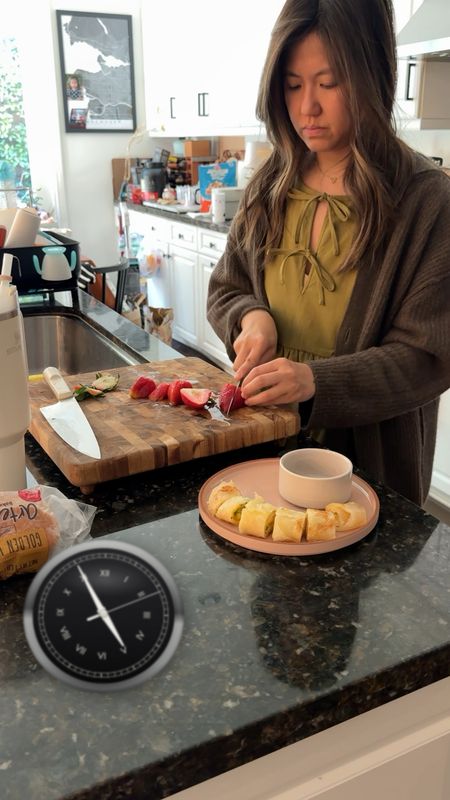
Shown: 4:55:11
